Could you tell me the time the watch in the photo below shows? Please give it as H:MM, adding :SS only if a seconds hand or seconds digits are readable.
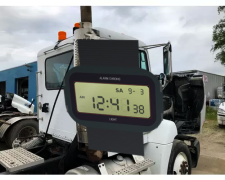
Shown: 12:41:38
